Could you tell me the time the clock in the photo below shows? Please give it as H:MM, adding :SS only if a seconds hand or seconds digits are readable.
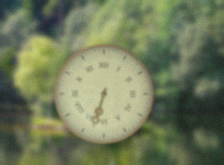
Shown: 6:33
